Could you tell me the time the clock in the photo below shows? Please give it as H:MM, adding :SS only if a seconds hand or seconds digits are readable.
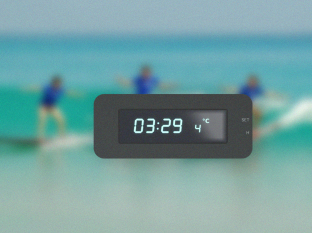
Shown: 3:29
